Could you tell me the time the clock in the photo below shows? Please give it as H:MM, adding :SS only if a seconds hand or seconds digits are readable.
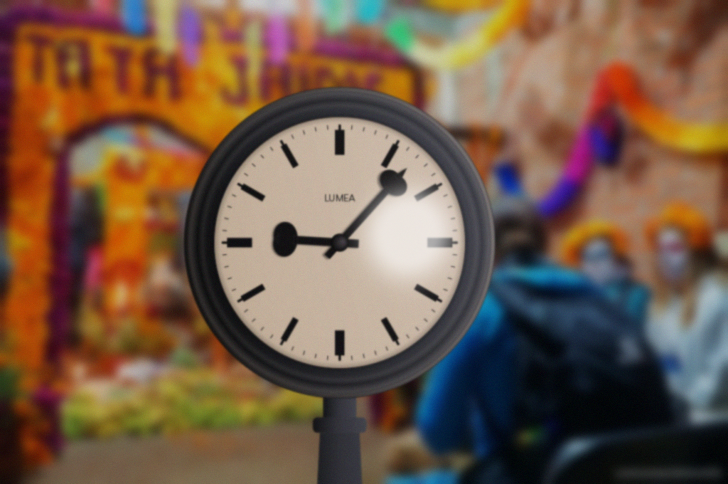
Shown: 9:07
